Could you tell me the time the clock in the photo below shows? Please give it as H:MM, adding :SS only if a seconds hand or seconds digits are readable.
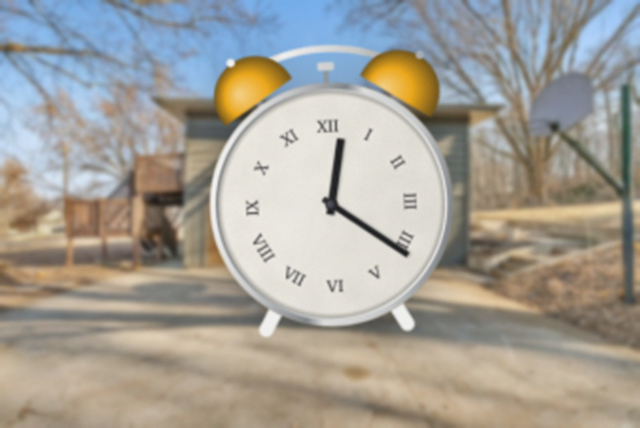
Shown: 12:21
